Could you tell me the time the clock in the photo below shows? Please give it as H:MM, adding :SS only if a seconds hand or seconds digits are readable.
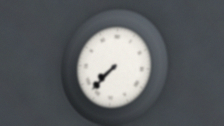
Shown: 7:37
